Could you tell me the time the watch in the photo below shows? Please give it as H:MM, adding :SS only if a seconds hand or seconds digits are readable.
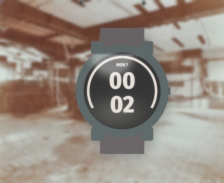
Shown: 0:02
